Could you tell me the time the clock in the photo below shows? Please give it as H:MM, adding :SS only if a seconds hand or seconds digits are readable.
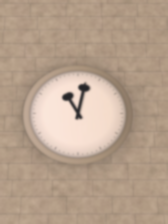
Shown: 11:02
